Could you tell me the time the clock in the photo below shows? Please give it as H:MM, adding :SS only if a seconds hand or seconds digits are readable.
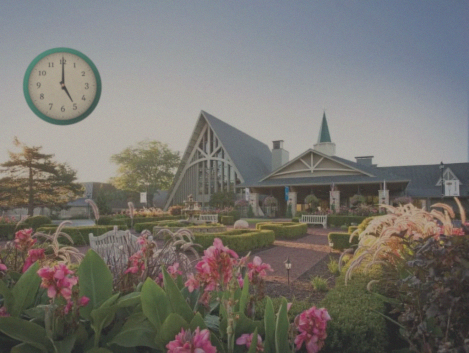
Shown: 5:00
